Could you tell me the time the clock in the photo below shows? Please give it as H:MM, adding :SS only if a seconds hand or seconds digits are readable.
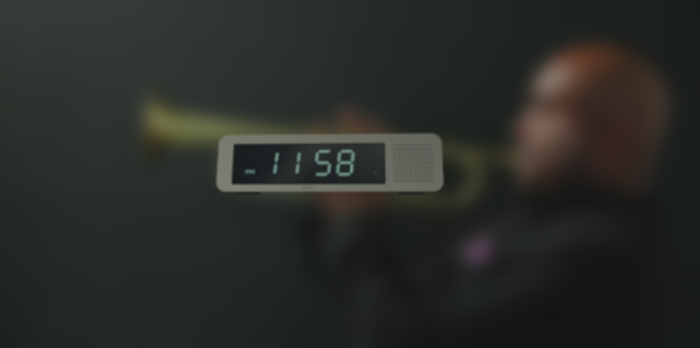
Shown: 11:58
